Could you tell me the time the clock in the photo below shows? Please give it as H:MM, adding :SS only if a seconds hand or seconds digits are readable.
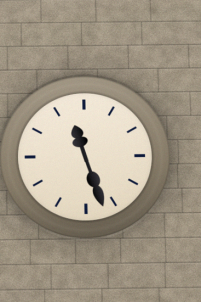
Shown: 11:27
